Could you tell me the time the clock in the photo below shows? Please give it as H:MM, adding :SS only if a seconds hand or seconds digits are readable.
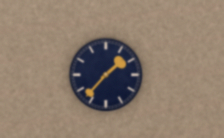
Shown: 1:37
